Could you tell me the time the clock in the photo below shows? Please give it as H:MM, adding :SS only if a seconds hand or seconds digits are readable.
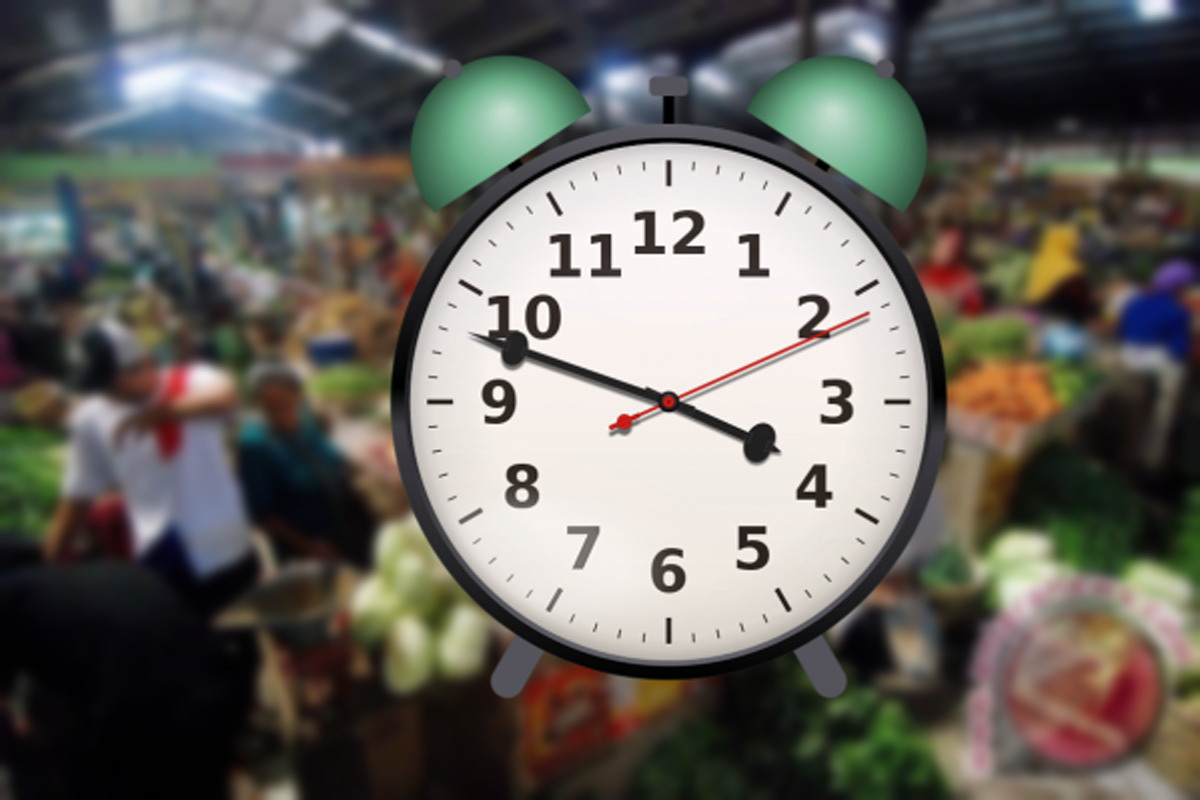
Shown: 3:48:11
